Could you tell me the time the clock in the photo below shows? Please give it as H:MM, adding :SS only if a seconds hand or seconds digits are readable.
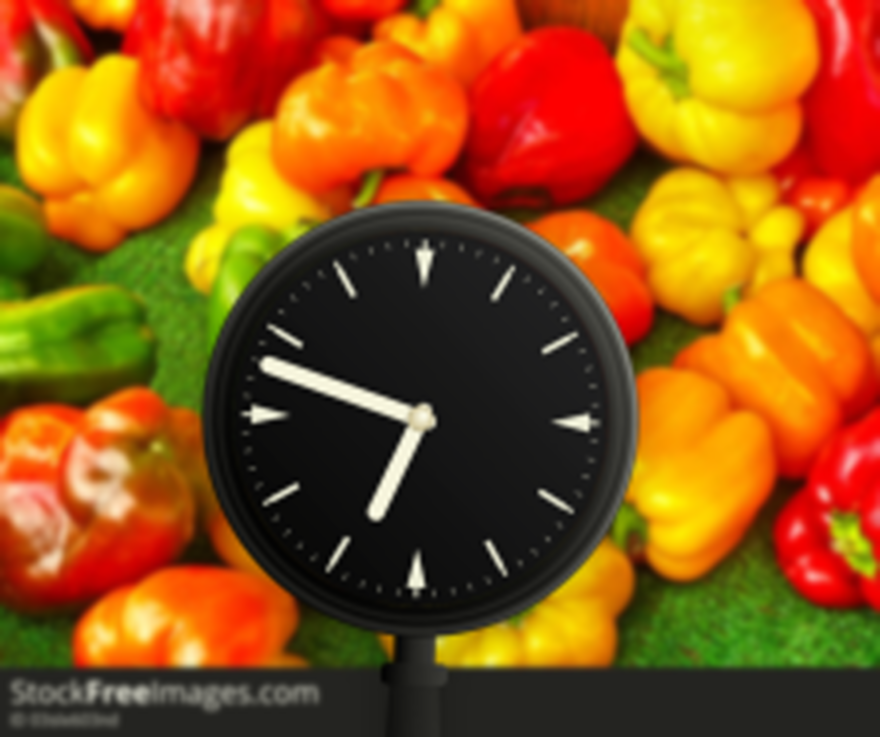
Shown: 6:48
